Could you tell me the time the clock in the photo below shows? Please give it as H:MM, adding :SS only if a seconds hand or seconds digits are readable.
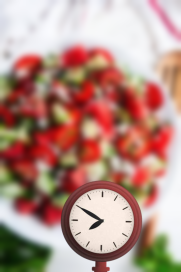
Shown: 7:50
